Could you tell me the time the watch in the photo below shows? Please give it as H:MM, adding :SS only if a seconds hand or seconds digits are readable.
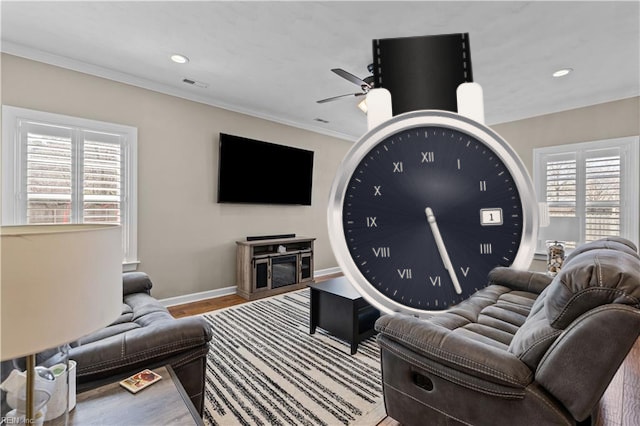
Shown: 5:27
